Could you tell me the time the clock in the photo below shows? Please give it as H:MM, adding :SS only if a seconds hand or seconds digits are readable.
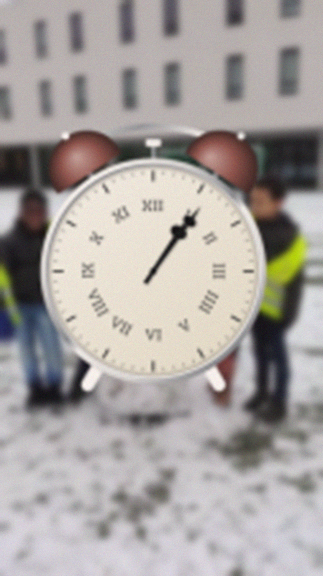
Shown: 1:06
